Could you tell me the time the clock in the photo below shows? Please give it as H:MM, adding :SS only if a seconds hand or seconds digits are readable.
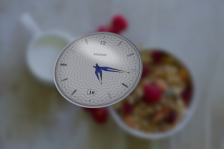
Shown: 5:16
